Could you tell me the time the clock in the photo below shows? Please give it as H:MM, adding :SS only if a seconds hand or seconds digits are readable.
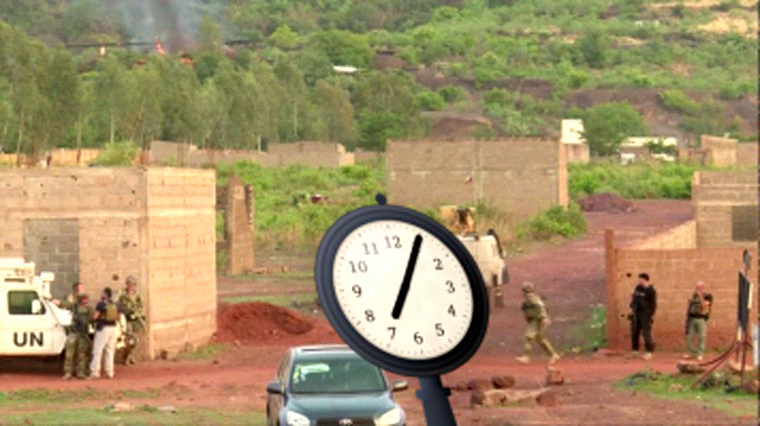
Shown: 7:05
